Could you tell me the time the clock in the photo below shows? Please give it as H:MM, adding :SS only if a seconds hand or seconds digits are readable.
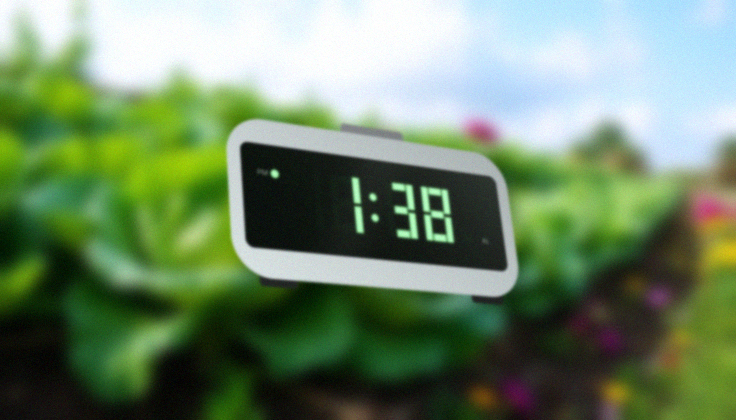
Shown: 1:38
